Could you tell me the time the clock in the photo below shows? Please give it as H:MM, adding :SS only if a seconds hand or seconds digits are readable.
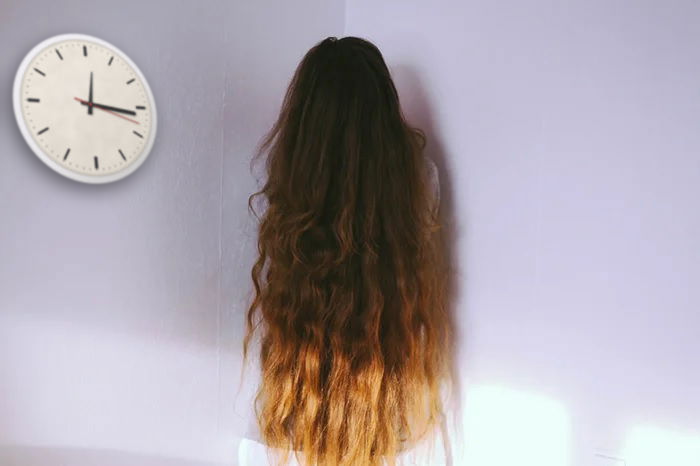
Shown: 12:16:18
